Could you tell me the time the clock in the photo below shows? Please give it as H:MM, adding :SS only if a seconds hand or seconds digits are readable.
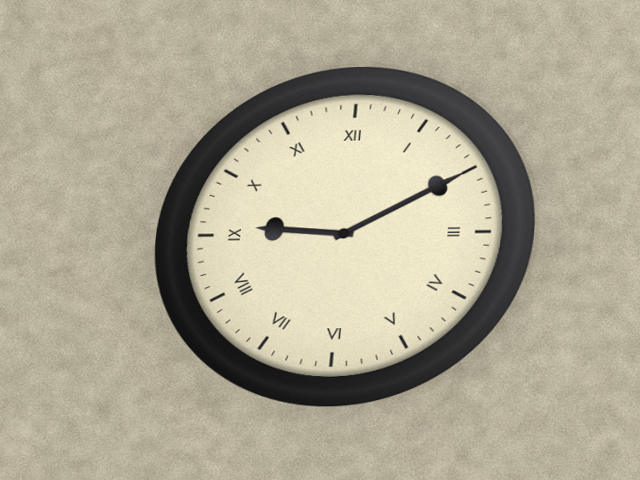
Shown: 9:10
